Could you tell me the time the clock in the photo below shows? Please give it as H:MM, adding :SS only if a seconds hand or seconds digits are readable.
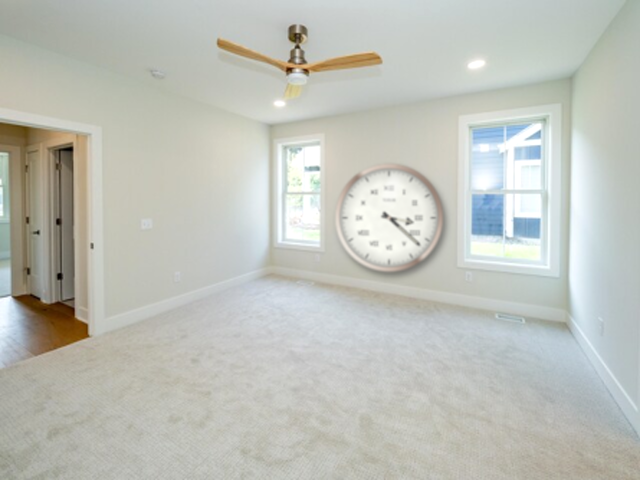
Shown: 3:22
